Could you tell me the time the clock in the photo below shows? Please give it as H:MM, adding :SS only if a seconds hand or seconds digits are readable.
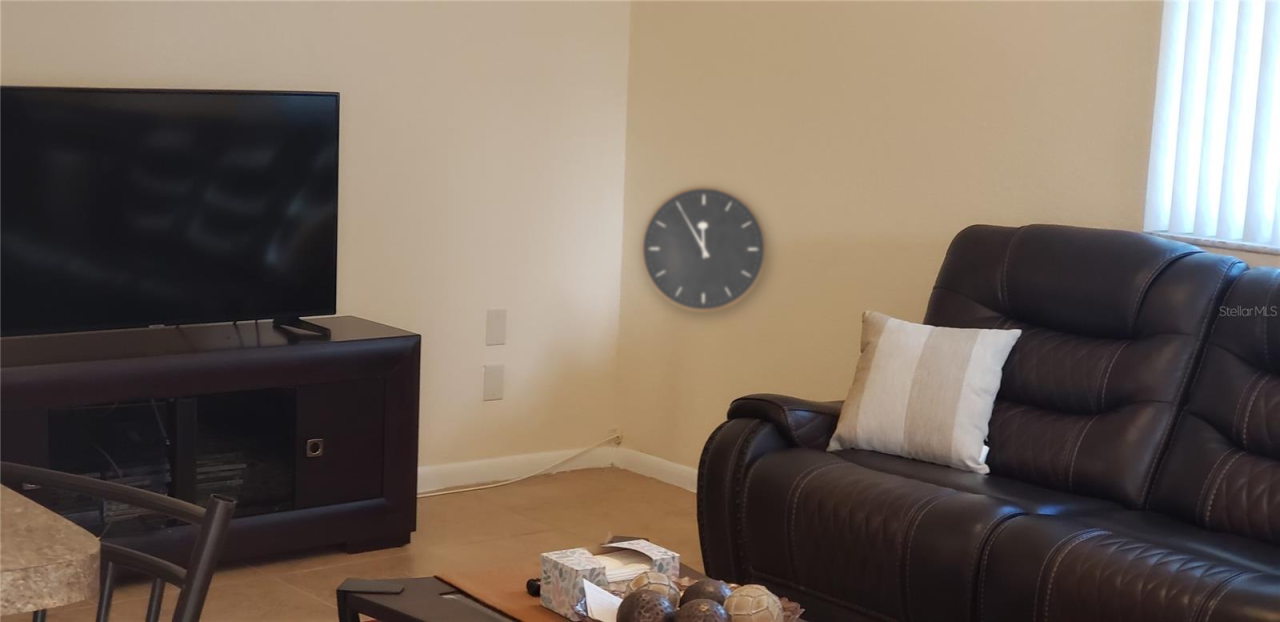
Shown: 11:55
